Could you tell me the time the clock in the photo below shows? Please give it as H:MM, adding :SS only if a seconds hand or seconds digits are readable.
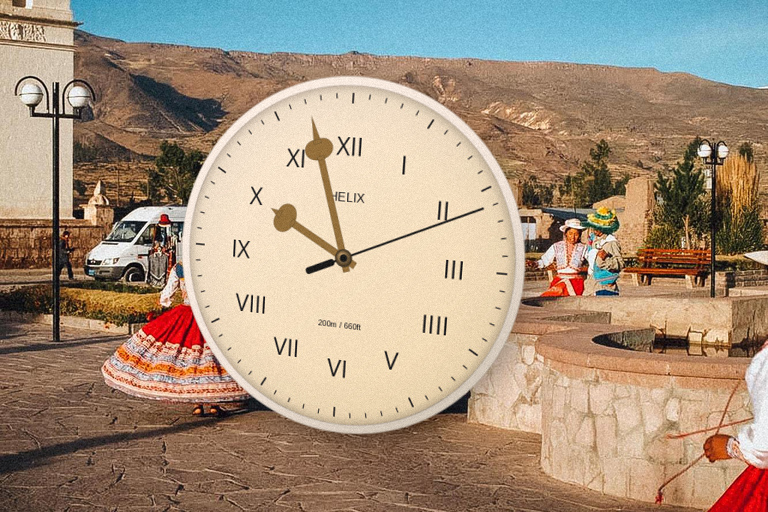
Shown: 9:57:11
